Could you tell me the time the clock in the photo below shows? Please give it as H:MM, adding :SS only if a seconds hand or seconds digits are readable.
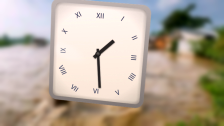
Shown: 1:29
